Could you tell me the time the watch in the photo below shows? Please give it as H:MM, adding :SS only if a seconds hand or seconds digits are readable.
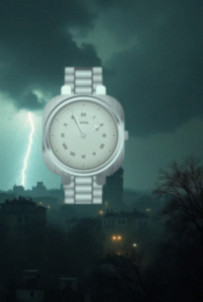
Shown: 1:56
